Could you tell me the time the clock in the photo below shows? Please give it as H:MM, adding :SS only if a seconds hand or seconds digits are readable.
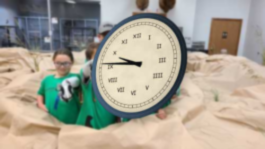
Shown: 9:46
